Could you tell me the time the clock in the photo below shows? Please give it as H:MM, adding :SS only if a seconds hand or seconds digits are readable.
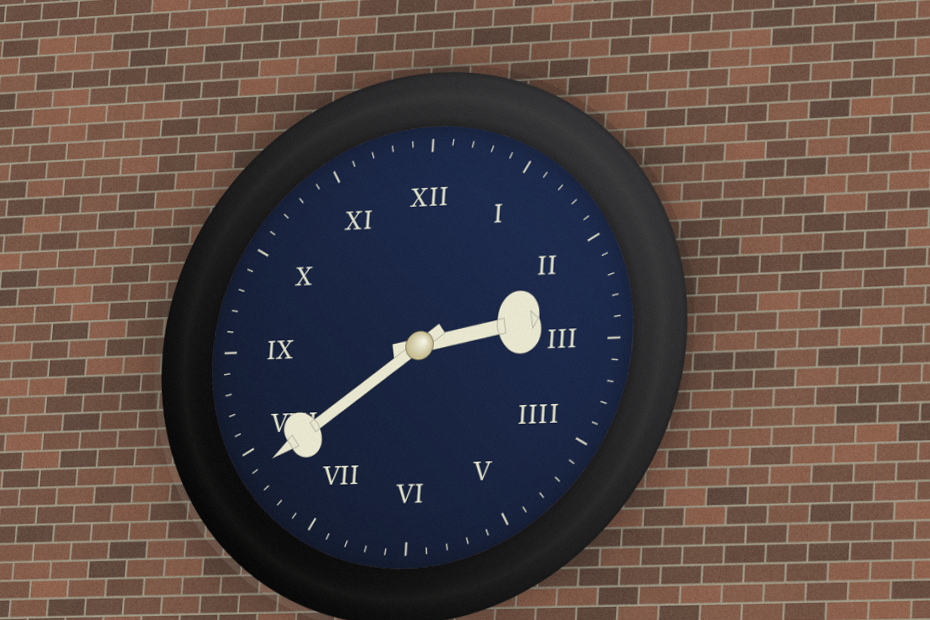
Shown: 2:39
